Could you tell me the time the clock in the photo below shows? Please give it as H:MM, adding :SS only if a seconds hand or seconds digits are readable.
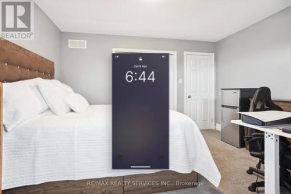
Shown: 6:44
